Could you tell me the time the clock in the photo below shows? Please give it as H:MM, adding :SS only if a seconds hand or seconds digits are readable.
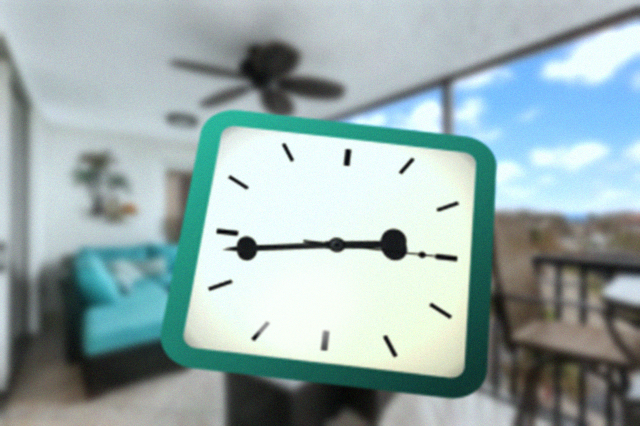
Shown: 2:43:15
